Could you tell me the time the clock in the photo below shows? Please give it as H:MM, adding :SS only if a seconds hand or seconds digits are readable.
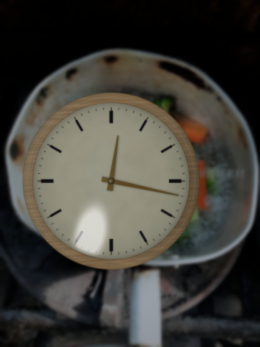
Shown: 12:17
